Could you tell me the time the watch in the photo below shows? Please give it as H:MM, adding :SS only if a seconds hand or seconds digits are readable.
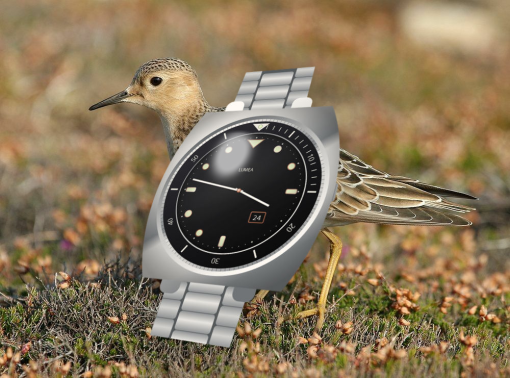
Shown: 3:47
